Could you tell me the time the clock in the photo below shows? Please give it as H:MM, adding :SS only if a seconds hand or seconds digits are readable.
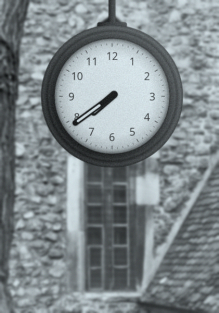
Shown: 7:39
